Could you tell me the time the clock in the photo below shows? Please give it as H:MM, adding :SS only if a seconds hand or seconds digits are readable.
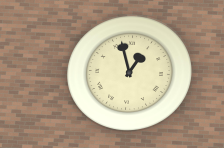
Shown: 12:57
